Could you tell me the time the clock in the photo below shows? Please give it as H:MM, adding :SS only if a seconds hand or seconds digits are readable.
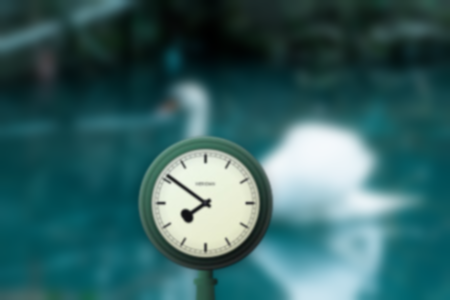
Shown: 7:51
